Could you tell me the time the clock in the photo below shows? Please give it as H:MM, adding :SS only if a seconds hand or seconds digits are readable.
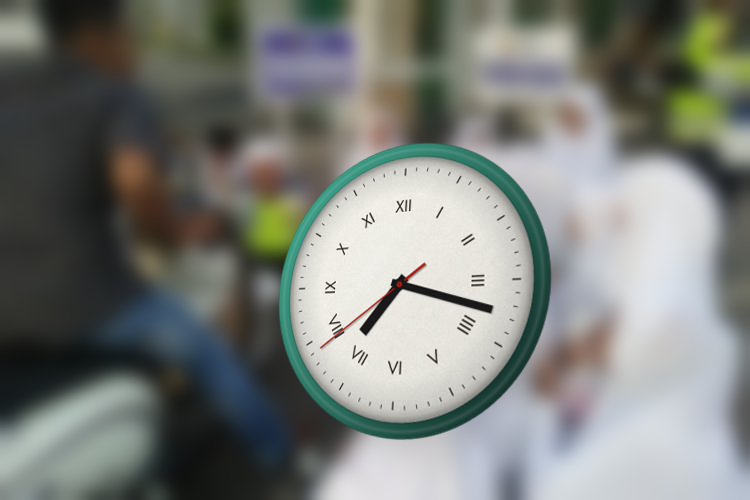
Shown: 7:17:39
